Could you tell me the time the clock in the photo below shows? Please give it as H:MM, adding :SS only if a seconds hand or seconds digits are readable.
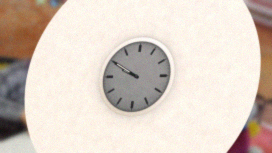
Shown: 9:50
